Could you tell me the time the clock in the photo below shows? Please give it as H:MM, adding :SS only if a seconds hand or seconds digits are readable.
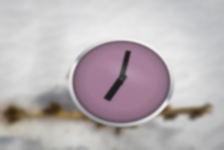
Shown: 7:02
